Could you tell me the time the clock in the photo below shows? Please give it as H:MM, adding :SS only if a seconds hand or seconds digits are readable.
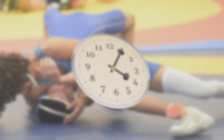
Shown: 4:05
